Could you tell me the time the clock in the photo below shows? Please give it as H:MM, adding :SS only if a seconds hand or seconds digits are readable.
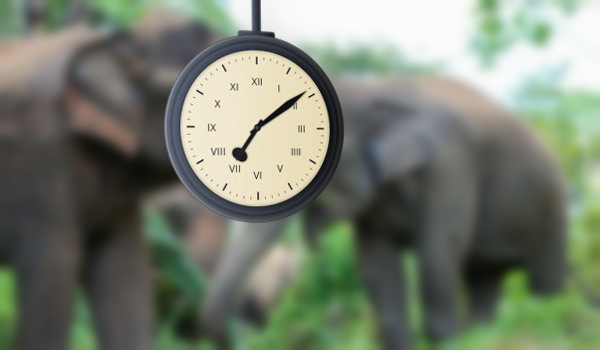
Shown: 7:09
